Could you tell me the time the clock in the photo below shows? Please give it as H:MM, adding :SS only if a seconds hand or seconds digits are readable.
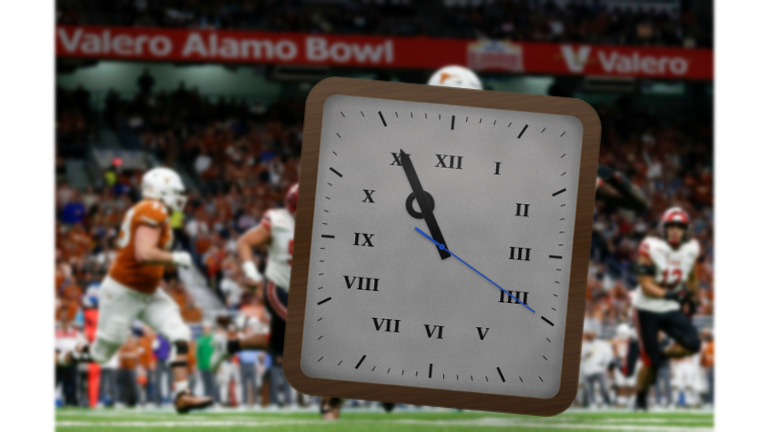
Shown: 10:55:20
